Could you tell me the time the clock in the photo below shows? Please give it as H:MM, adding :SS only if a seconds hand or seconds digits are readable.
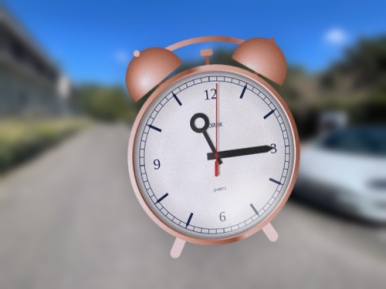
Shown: 11:15:01
